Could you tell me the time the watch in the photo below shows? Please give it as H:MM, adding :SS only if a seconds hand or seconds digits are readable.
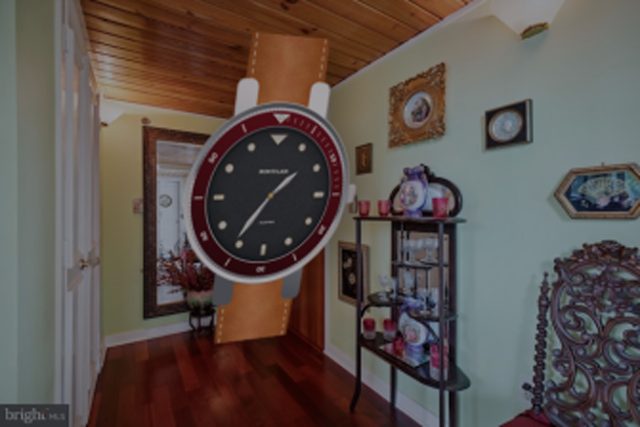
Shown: 1:36
